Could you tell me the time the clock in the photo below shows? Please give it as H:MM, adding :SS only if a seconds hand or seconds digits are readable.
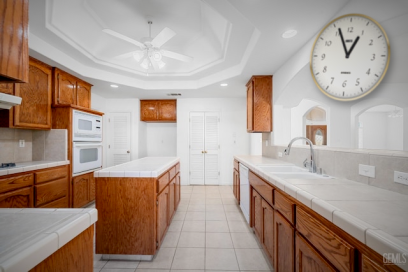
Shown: 12:56
